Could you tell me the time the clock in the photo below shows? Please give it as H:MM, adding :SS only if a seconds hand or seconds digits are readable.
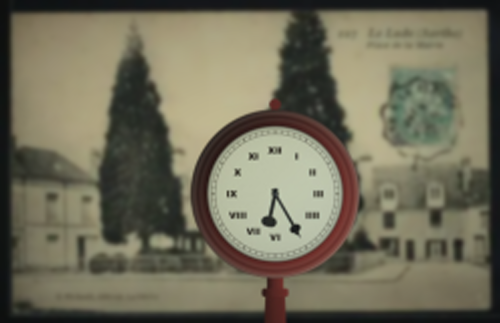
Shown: 6:25
